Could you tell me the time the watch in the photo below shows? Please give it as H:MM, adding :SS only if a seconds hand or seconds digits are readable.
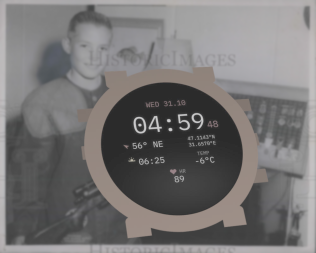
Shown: 4:59:48
